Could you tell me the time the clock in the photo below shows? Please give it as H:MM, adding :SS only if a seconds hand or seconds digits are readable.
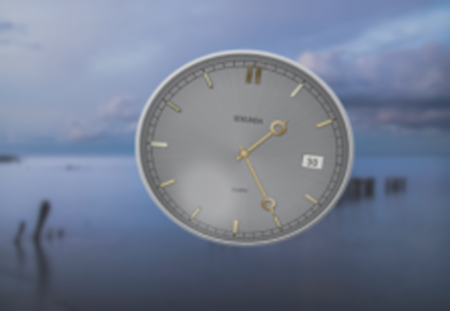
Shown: 1:25
